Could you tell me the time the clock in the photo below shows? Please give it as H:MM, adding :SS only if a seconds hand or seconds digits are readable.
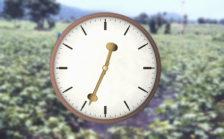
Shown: 12:34
